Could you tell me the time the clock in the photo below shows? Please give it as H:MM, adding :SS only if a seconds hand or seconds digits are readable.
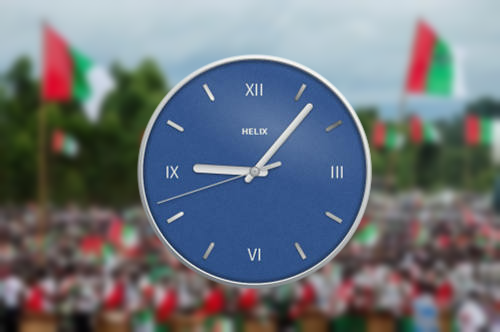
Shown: 9:06:42
